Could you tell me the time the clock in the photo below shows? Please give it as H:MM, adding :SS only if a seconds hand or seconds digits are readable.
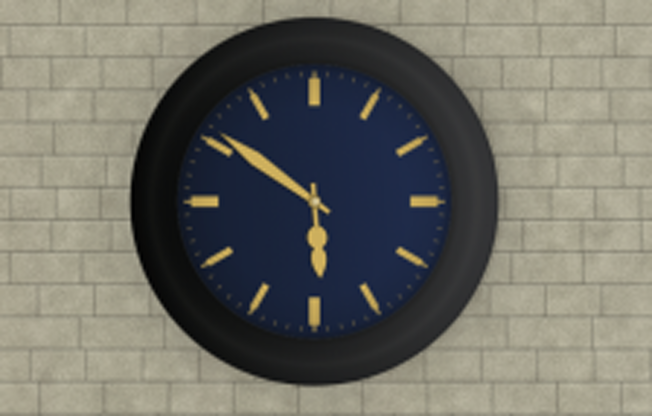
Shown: 5:51
